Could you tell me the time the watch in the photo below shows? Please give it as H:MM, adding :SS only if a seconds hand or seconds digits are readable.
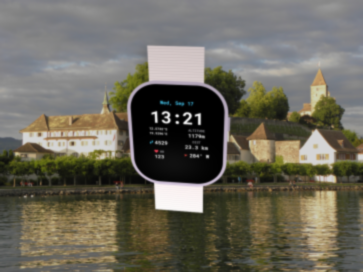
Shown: 13:21
